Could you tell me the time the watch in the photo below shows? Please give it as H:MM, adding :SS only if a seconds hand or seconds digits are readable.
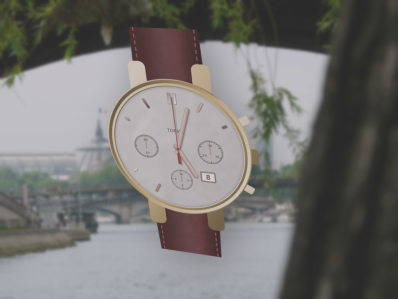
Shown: 5:03
